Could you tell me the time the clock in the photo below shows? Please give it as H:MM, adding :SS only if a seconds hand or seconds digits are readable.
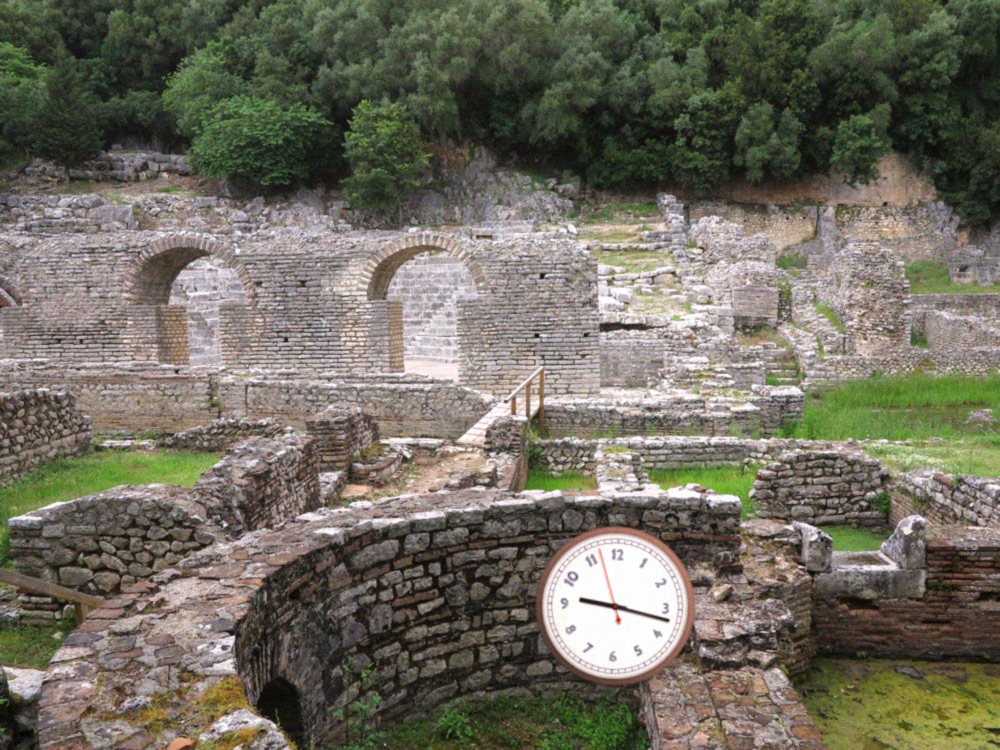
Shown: 9:16:57
